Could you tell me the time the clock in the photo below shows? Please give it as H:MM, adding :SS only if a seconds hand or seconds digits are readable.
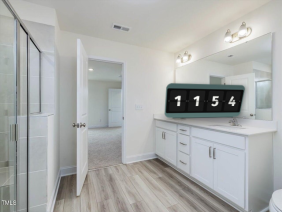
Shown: 11:54
